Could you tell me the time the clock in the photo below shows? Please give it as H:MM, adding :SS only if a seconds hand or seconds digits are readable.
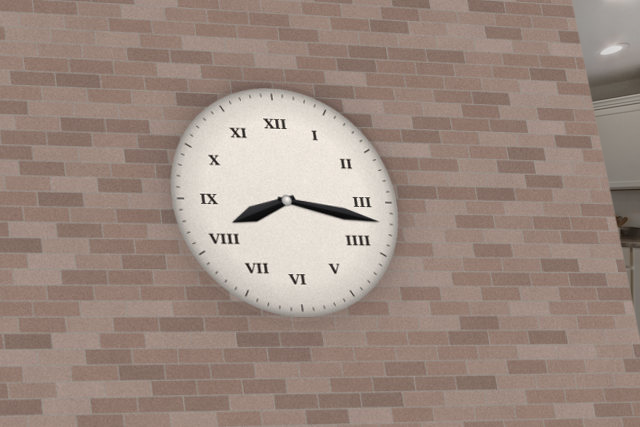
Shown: 8:17
